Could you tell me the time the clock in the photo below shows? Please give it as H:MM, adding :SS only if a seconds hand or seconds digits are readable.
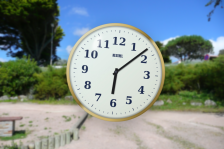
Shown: 6:08
